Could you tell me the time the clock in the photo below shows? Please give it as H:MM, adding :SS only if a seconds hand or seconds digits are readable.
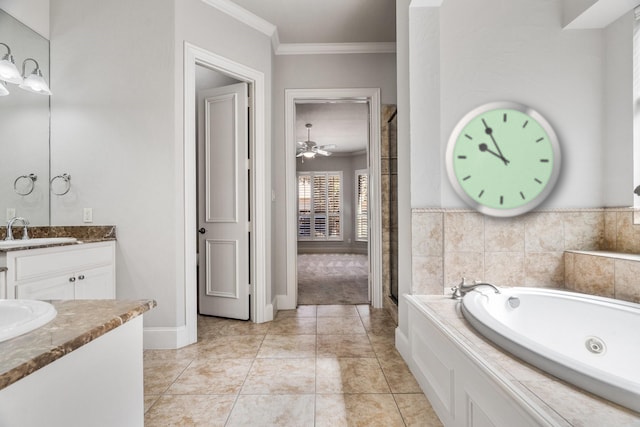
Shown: 9:55
